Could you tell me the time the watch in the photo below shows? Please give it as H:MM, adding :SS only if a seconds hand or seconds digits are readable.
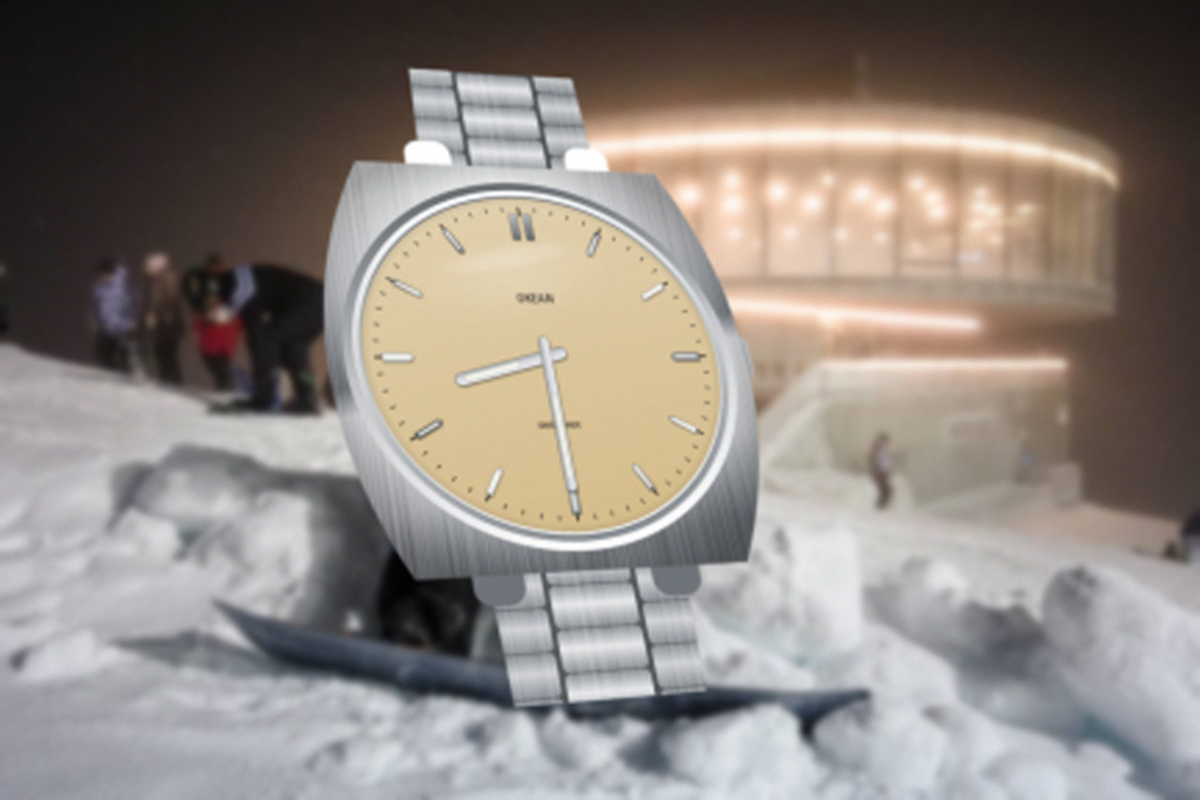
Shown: 8:30
